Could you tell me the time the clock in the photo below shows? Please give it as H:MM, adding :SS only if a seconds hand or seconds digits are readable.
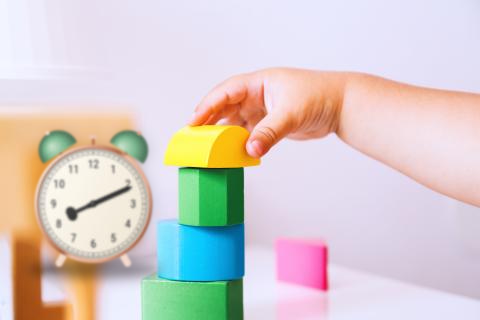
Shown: 8:11
